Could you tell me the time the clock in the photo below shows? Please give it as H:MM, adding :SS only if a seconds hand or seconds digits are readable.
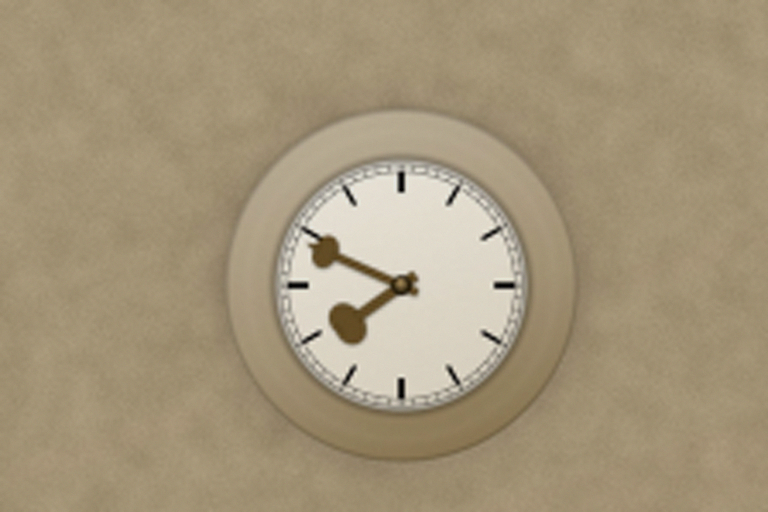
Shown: 7:49
